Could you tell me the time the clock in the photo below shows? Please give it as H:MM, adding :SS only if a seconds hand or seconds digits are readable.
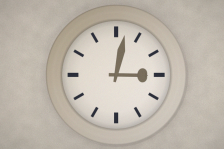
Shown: 3:02
